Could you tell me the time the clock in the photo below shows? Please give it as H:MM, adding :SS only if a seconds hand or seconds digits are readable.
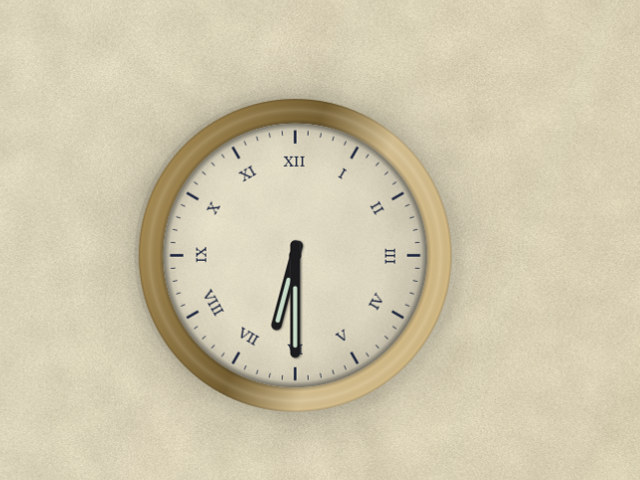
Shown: 6:30
